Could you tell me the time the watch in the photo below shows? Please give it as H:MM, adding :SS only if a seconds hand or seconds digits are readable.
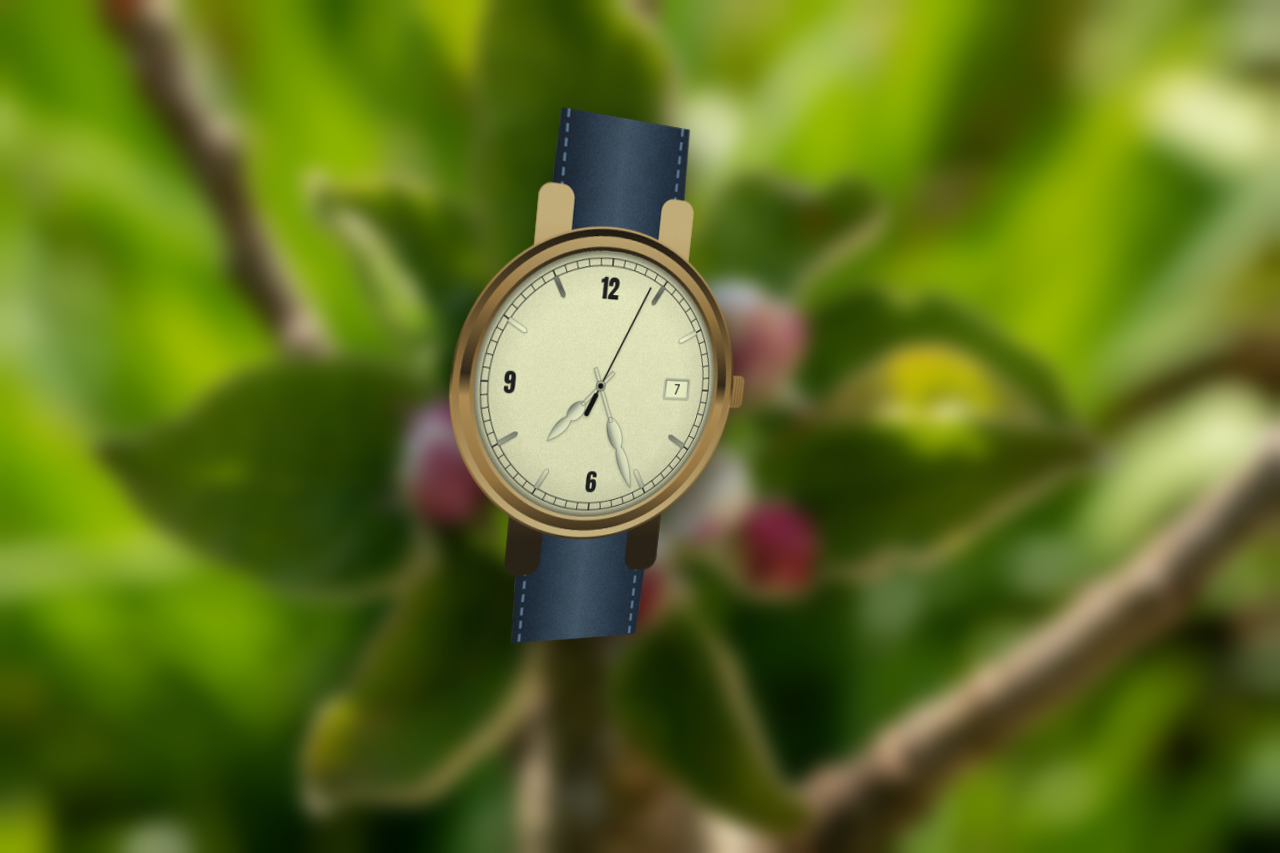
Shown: 7:26:04
